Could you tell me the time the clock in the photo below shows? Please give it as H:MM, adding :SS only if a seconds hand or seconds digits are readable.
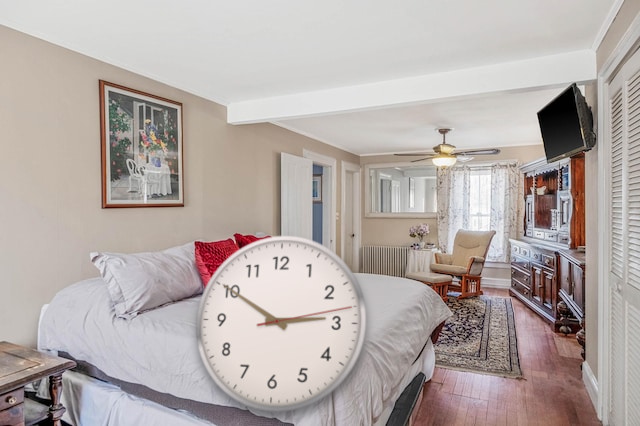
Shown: 2:50:13
